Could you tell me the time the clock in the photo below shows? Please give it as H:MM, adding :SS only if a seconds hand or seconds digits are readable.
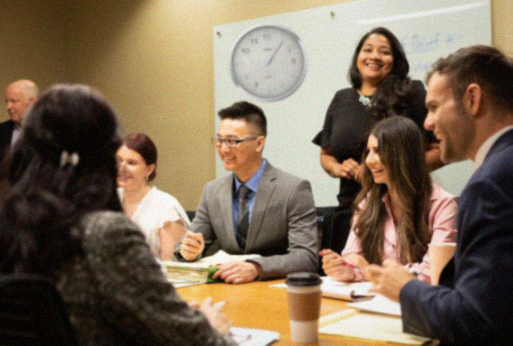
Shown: 1:06
